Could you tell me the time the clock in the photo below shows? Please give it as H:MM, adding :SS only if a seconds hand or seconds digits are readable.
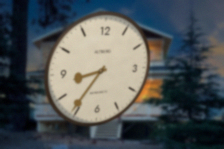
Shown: 8:36
